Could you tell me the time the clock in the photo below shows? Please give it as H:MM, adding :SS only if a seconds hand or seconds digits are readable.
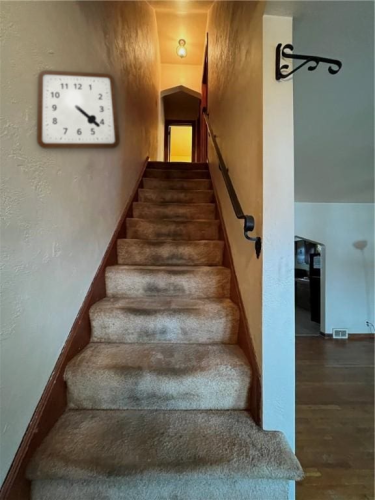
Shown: 4:22
